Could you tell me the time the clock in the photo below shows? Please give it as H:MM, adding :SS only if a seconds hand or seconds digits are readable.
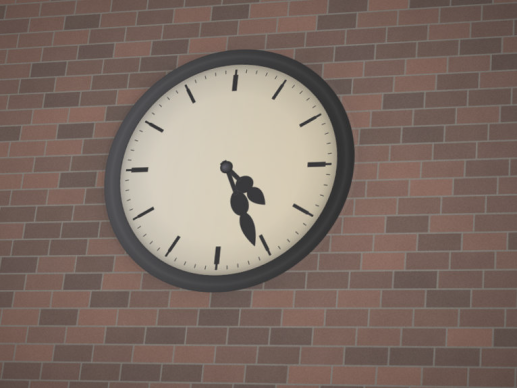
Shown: 4:26
